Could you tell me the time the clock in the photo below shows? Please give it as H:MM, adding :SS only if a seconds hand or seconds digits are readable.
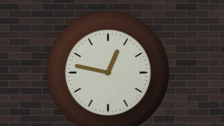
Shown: 12:47
